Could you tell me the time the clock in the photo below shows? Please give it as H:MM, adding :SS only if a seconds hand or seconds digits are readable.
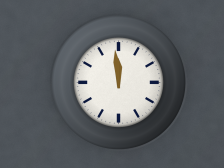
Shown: 11:59
